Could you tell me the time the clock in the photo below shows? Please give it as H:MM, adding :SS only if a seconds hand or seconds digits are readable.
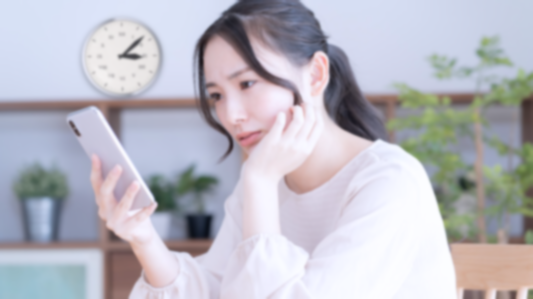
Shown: 3:08
